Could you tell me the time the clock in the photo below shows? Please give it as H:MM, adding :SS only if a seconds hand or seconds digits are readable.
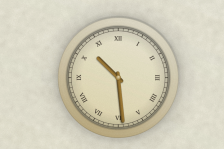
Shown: 10:29
